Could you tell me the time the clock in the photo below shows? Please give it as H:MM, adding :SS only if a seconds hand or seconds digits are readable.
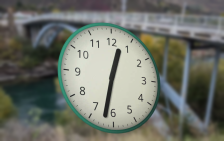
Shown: 12:32
